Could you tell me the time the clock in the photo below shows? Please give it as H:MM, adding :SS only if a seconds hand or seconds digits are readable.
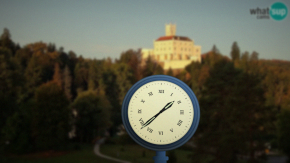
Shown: 1:38
